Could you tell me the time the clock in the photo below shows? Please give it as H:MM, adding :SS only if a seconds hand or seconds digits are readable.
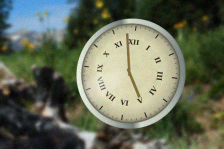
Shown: 4:58
